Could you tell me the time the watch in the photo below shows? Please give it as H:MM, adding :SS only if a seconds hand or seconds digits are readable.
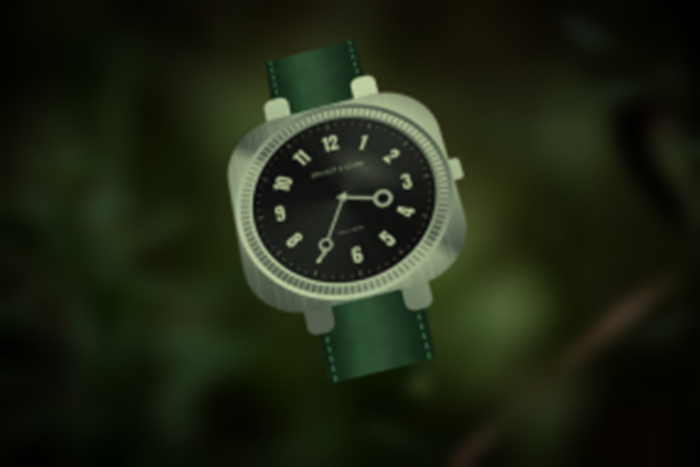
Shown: 3:35
